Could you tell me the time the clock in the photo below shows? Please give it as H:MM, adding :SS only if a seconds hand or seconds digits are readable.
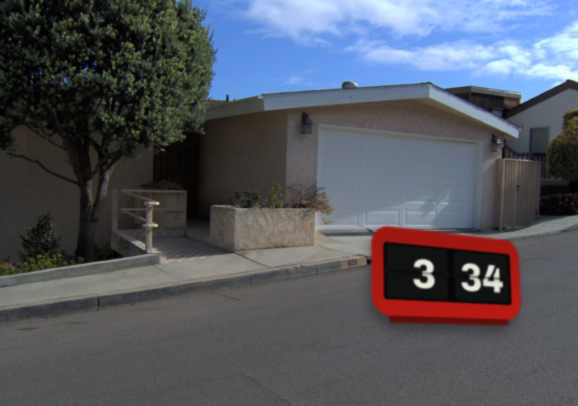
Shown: 3:34
